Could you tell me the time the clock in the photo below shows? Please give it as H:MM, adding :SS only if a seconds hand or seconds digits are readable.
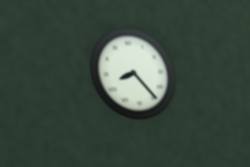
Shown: 8:24
